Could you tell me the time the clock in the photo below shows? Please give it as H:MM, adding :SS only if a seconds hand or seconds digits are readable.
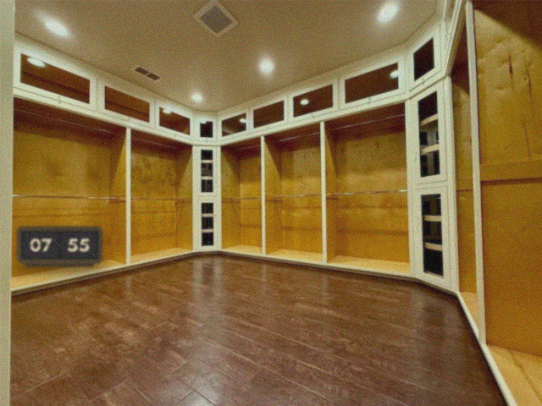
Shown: 7:55
